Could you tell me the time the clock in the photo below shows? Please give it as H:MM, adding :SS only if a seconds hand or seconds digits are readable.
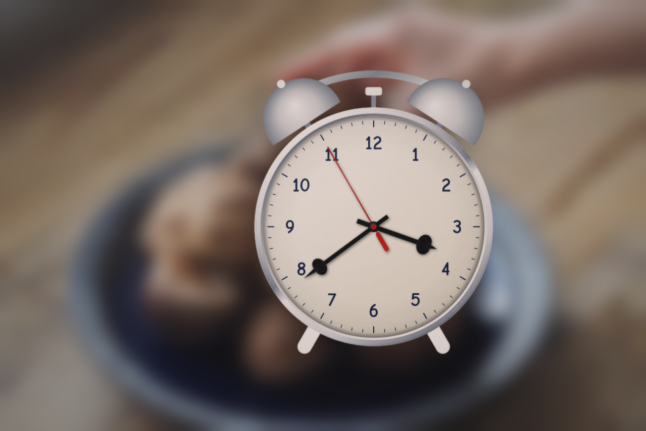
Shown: 3:38:55
